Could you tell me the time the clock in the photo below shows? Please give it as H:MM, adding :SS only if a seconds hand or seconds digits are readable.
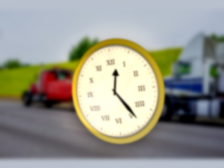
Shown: 12:24
